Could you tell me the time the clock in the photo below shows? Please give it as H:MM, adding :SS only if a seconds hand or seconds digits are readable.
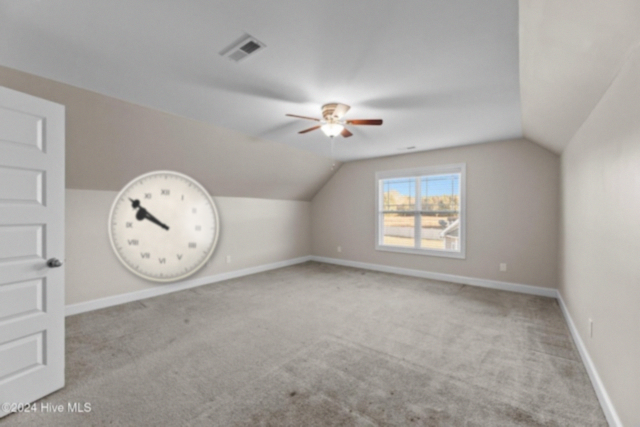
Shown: 9:51
